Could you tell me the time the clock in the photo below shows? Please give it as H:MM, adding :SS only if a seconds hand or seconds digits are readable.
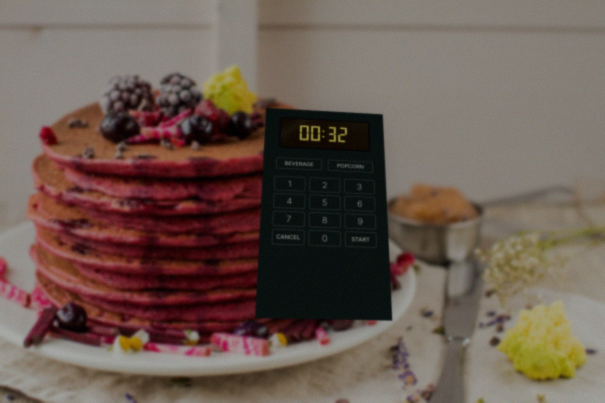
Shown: 0:32
